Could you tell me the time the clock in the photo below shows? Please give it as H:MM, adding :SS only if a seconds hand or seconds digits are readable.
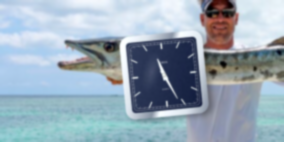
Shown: 11:26
